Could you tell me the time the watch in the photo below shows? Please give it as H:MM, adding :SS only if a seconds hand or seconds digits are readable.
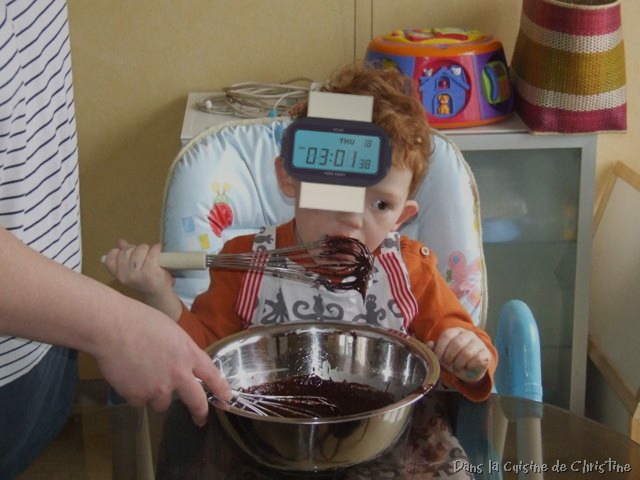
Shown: 3:01
